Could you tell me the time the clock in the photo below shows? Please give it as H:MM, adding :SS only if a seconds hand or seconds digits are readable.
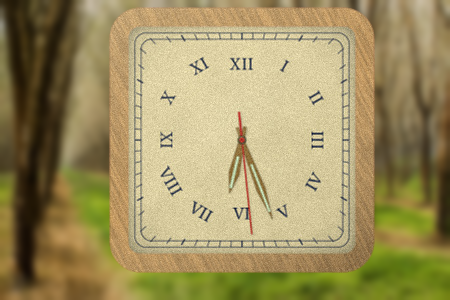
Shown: 6:26:29
